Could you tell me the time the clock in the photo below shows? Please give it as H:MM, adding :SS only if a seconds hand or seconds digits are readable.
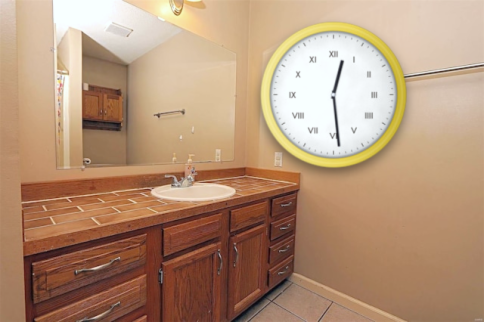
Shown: 12:29
